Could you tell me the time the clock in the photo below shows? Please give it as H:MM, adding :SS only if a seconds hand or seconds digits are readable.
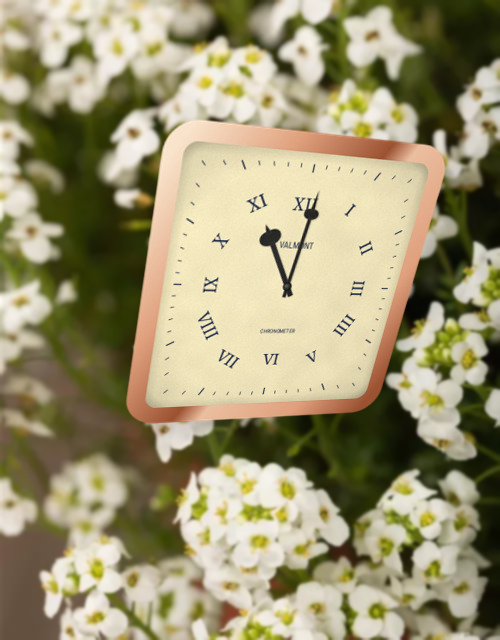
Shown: 11:01
